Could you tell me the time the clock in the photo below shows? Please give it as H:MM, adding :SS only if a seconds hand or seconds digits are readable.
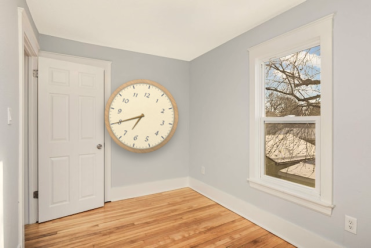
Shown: 6:40
